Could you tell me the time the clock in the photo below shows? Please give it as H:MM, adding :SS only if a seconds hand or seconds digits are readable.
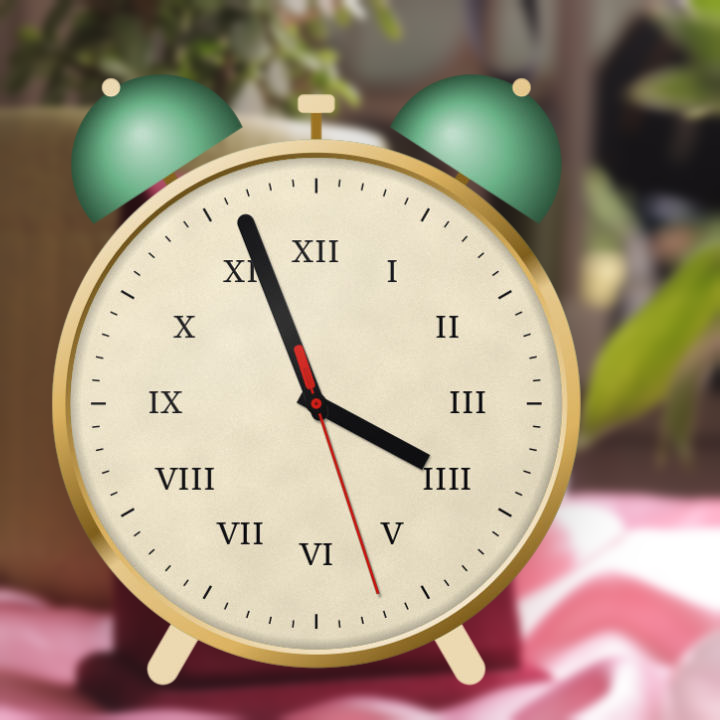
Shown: 3:56:27
